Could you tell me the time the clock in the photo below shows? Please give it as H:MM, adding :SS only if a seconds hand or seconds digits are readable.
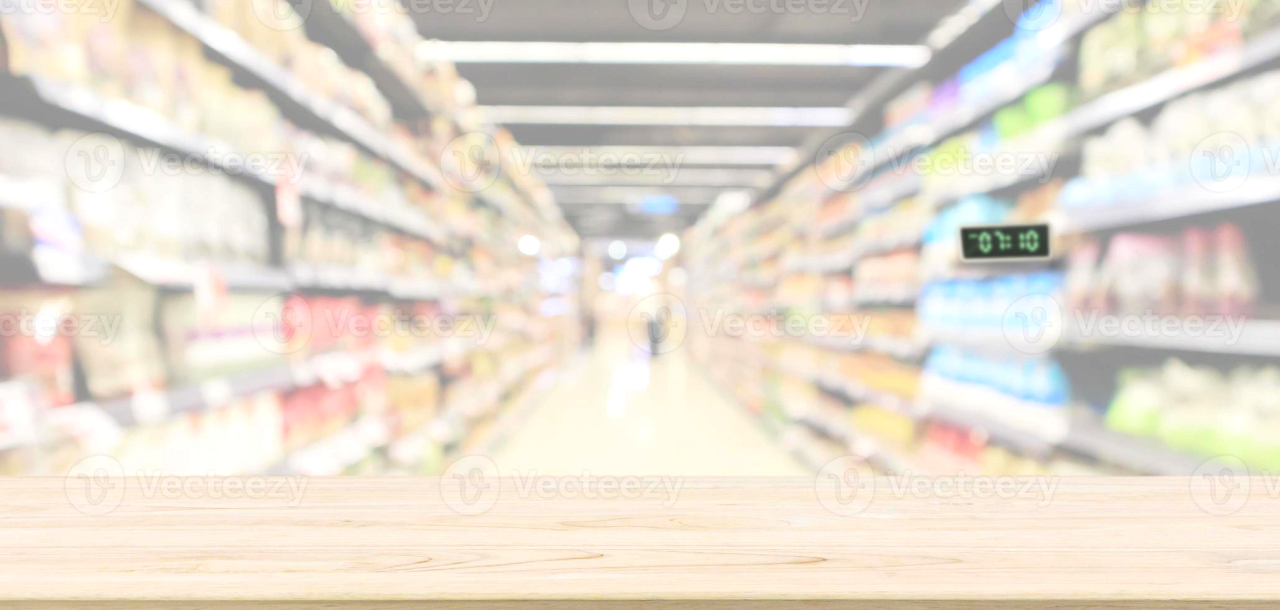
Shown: 7:10
